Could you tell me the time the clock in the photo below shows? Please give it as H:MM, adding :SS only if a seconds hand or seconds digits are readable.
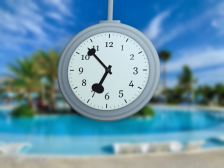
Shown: 6:53
